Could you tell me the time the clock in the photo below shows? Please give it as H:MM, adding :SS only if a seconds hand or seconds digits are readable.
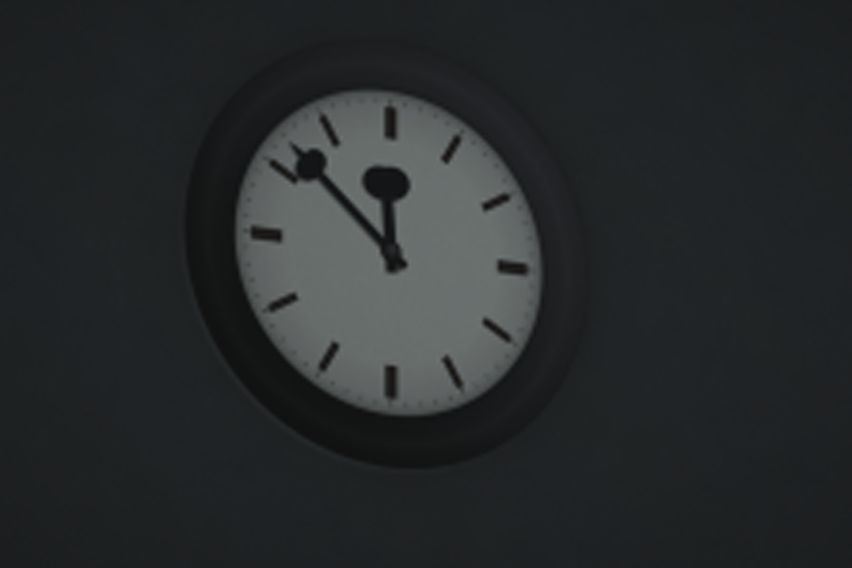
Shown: 11:52
